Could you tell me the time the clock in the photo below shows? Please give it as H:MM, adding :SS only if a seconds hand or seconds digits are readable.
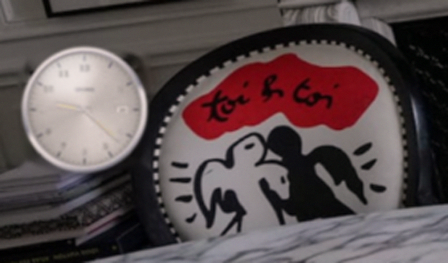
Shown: 9:22
